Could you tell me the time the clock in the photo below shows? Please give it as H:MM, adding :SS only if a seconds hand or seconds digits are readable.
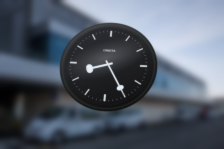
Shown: 8:25
